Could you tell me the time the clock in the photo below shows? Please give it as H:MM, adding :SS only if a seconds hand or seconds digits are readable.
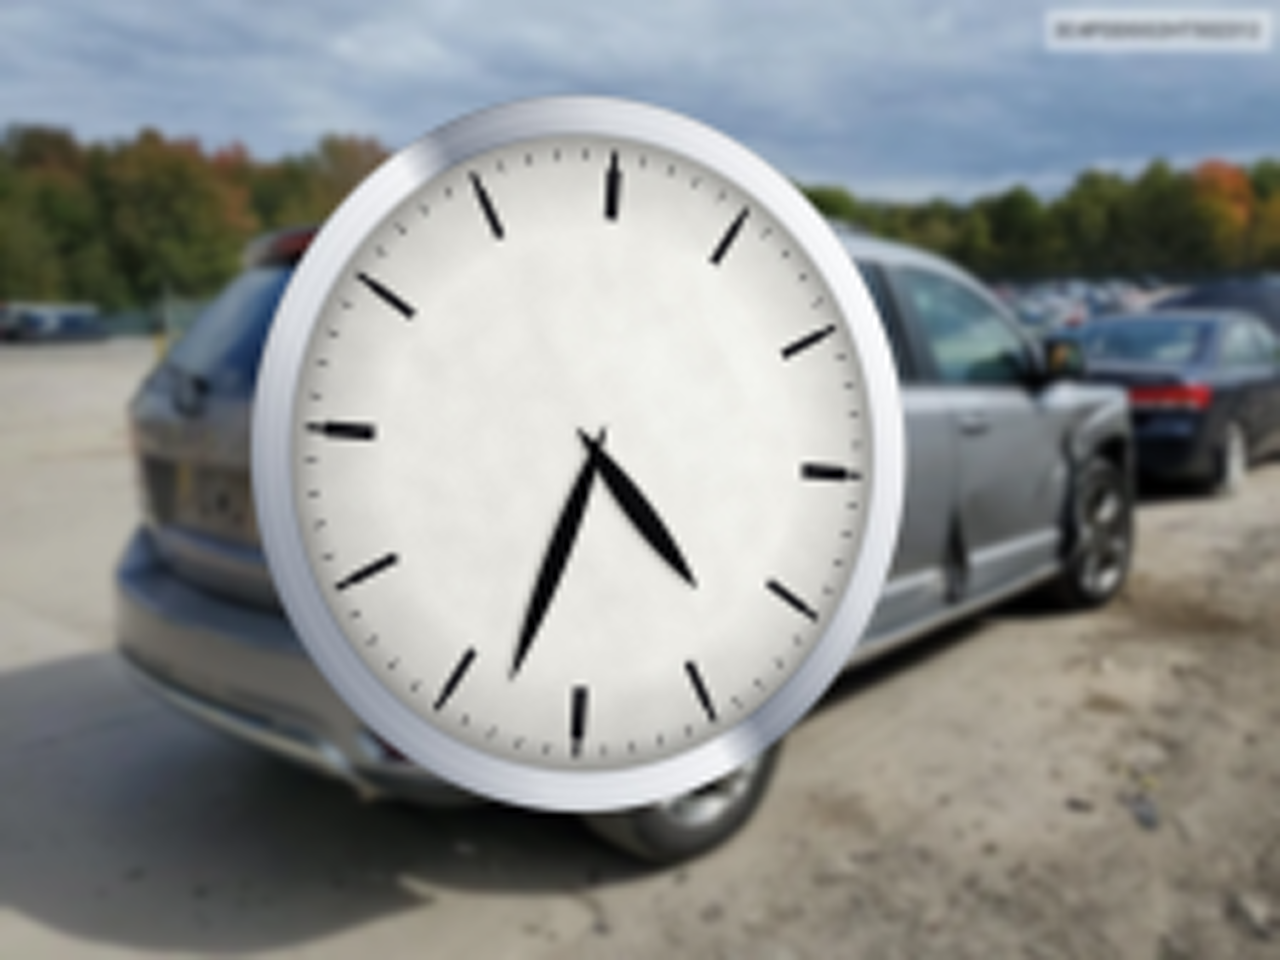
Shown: 4:33
